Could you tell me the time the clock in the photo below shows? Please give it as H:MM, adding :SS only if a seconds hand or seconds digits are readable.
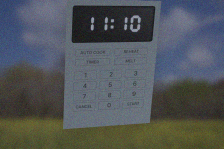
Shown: 11:10
